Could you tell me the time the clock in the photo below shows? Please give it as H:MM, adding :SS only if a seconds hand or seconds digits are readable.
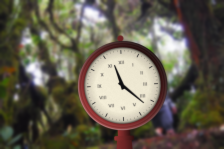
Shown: 11:22
